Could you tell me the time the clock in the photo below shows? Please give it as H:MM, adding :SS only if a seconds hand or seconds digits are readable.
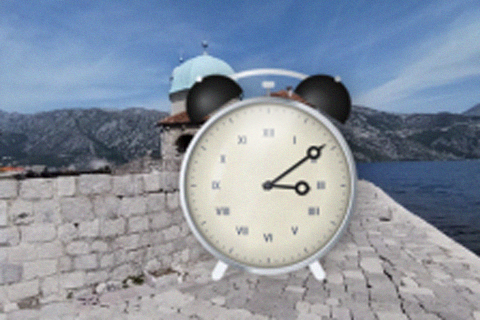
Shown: 3:09
